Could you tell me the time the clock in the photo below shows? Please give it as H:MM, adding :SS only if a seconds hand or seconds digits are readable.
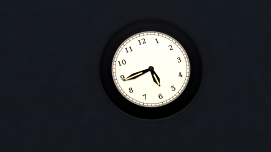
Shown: 5:44
